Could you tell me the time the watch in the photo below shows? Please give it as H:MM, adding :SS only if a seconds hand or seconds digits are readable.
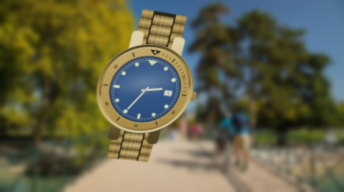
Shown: 2:35
